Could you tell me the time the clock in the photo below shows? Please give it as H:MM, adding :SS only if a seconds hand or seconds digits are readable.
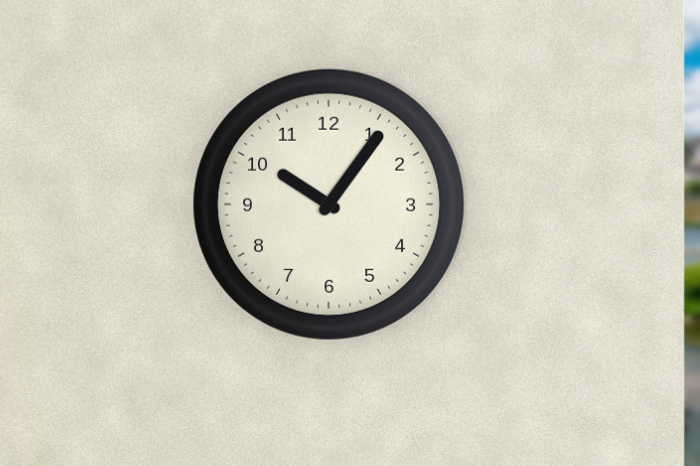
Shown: 10:06
